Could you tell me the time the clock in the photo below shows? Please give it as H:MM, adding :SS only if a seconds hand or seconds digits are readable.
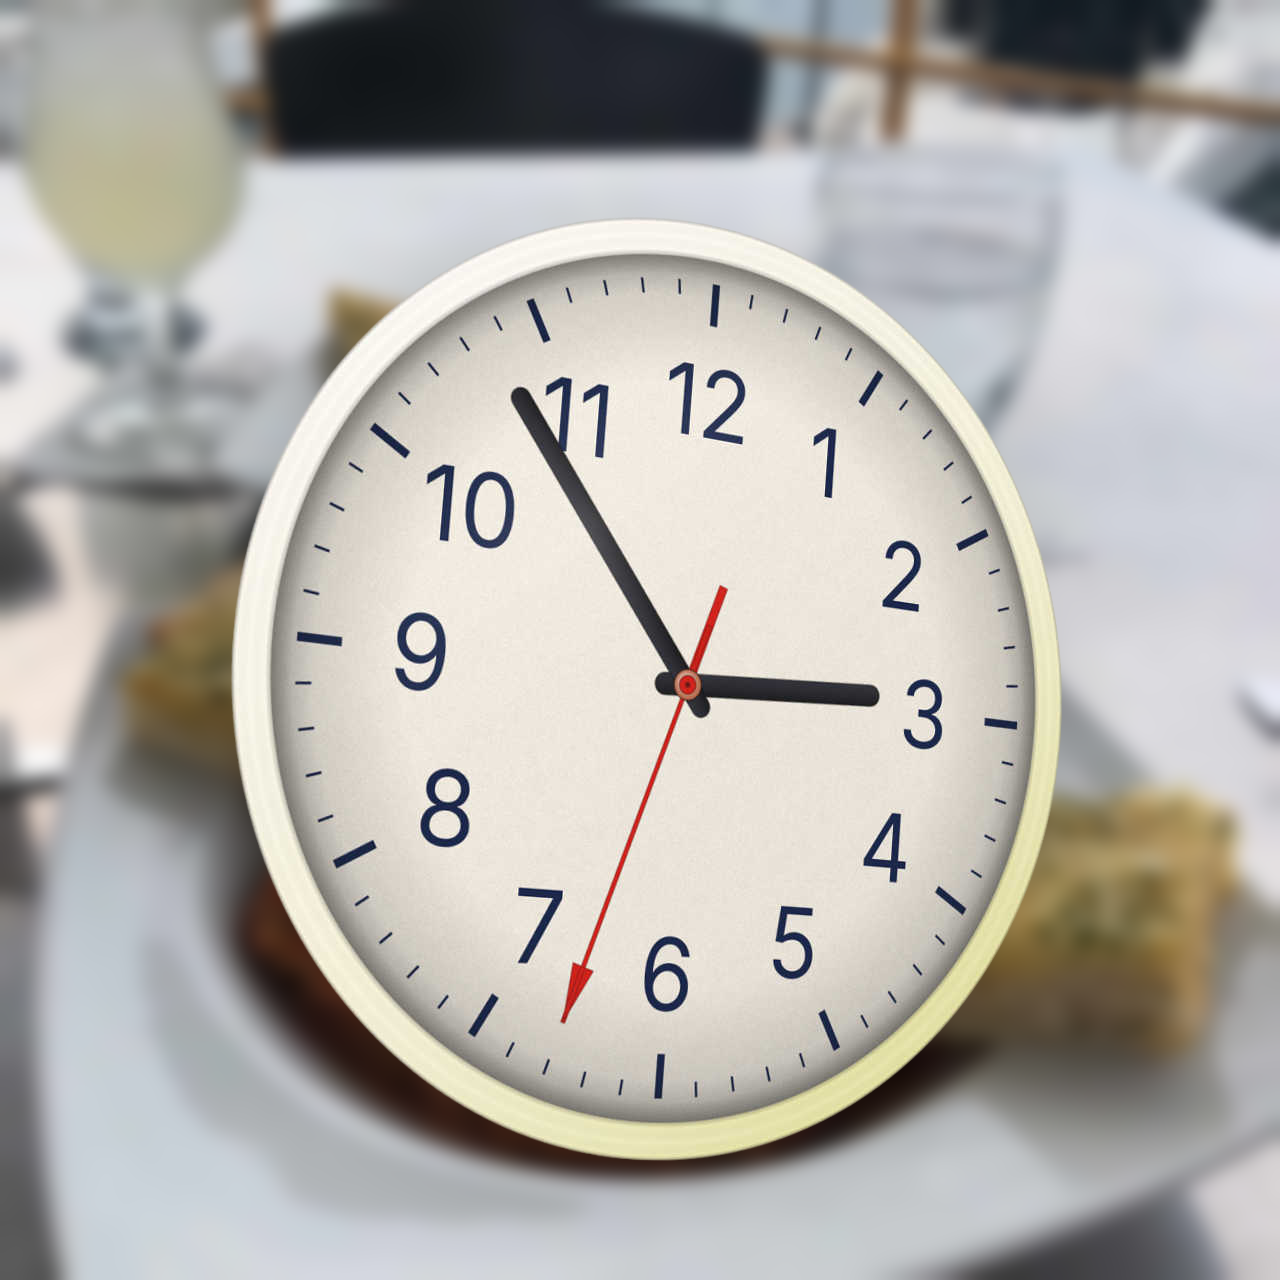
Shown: 2:53:33
